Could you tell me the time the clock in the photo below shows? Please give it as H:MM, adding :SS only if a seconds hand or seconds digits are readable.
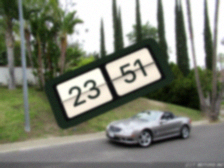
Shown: 23:51
